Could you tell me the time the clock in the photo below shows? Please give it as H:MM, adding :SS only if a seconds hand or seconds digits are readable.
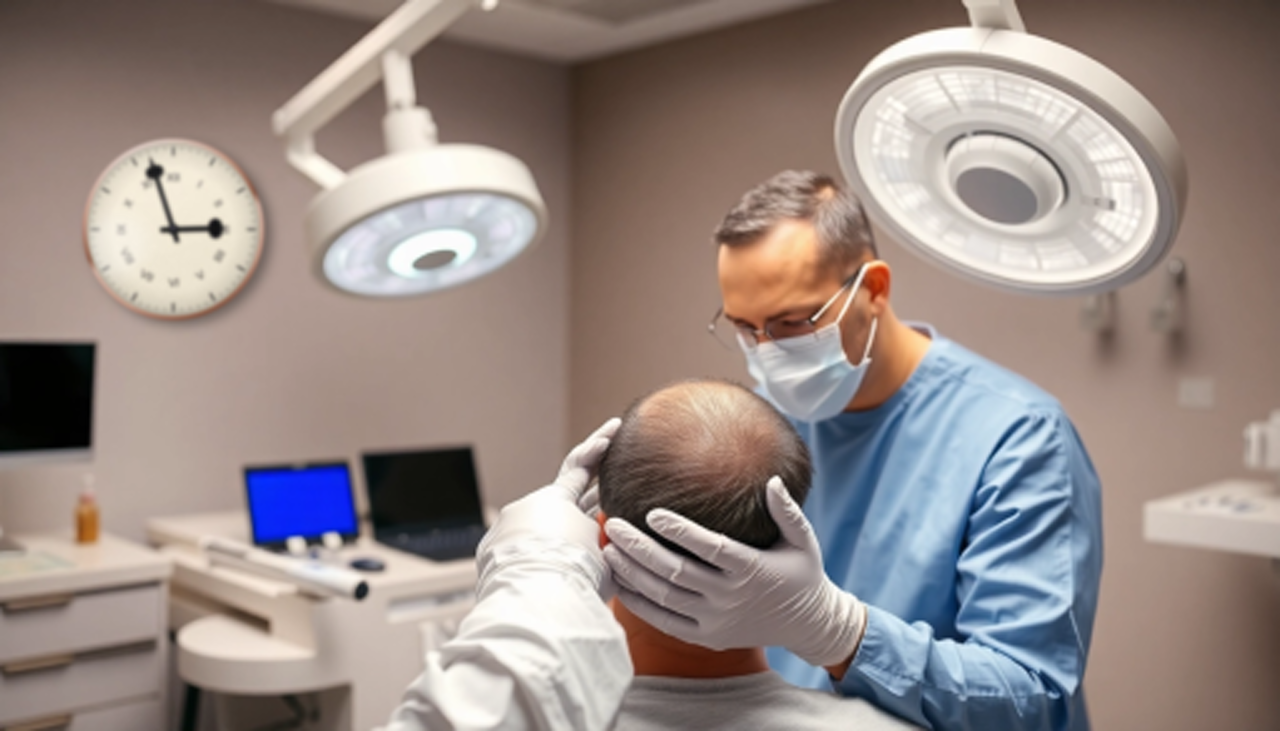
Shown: 2:57
